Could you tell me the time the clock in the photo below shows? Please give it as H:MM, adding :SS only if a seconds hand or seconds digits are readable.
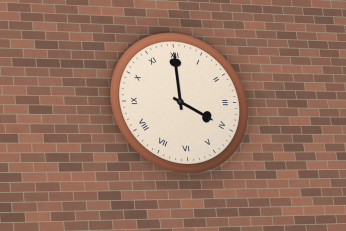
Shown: 4:00
